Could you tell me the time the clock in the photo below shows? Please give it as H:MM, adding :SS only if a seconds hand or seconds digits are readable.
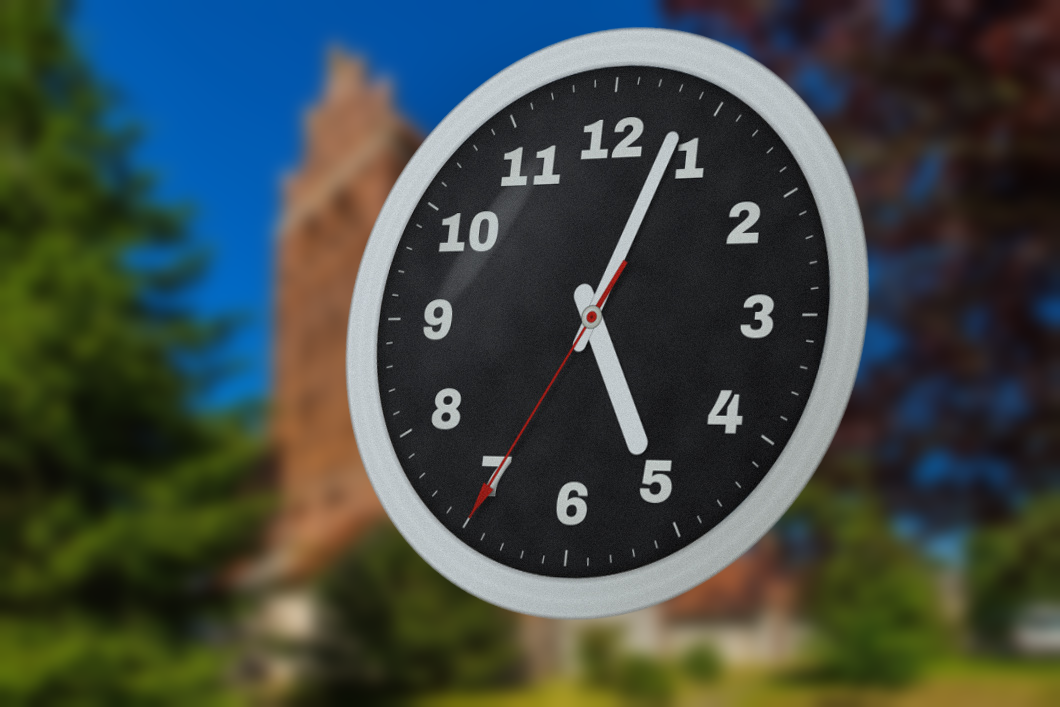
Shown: 5:03:35
